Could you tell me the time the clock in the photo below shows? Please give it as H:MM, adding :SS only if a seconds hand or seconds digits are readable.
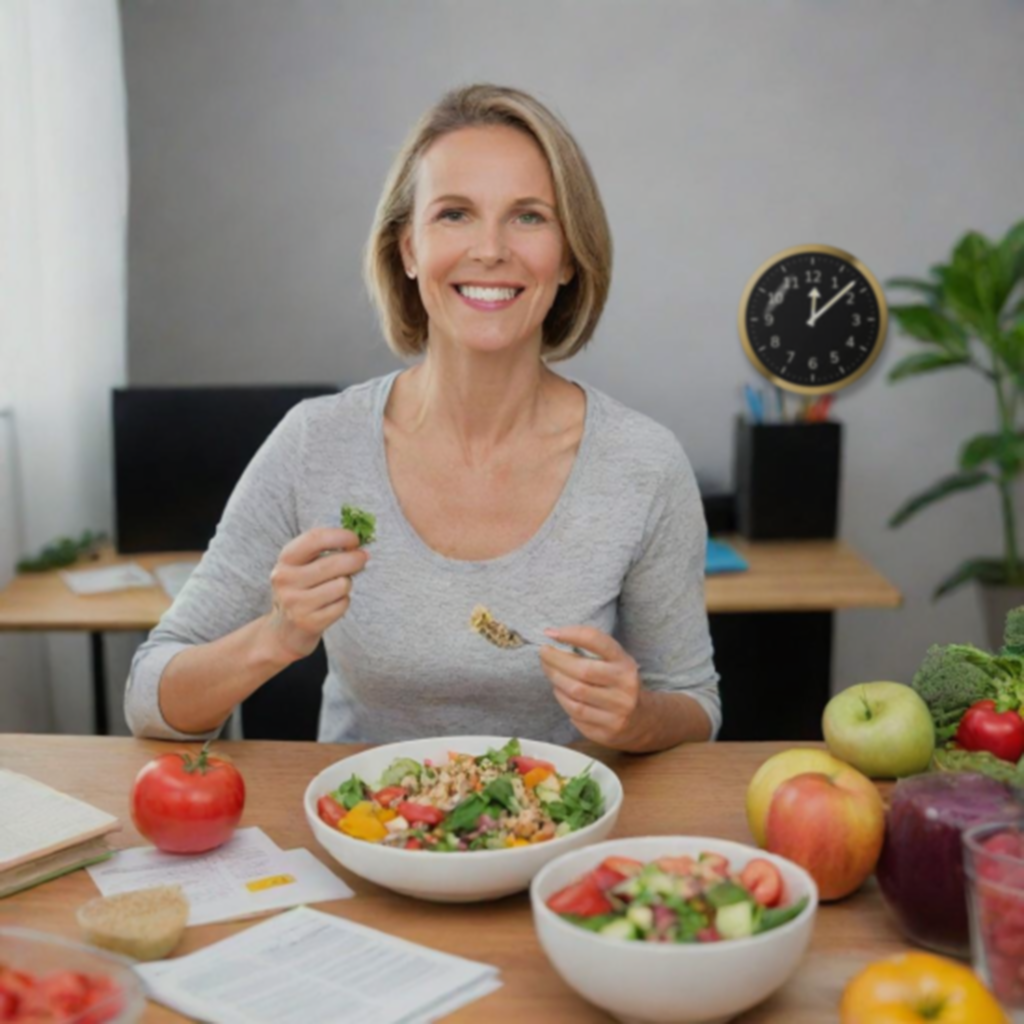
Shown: 12:08
